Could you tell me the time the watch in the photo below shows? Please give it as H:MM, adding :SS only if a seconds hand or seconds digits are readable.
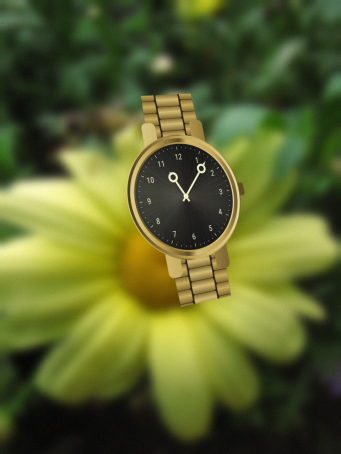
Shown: 11:07
